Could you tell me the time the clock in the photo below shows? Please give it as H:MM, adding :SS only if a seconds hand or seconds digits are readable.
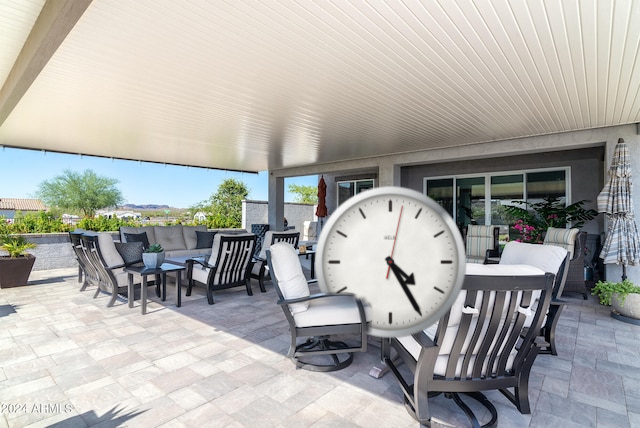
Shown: 4:25:02
